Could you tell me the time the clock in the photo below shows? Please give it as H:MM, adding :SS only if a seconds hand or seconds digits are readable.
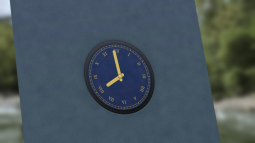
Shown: 7:59
